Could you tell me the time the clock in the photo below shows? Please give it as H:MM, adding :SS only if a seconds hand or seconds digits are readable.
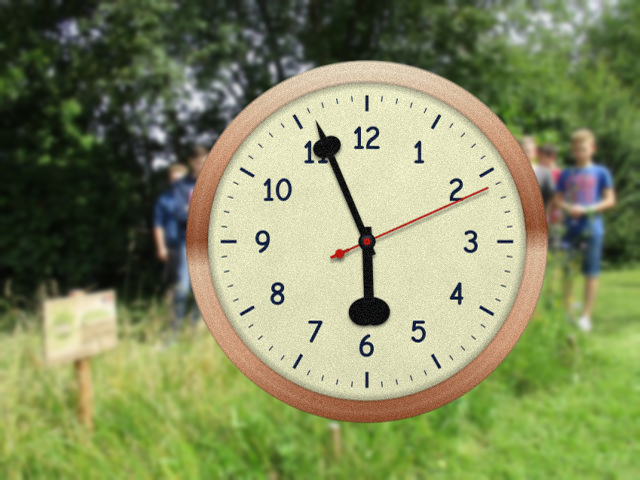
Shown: 5:56:11
